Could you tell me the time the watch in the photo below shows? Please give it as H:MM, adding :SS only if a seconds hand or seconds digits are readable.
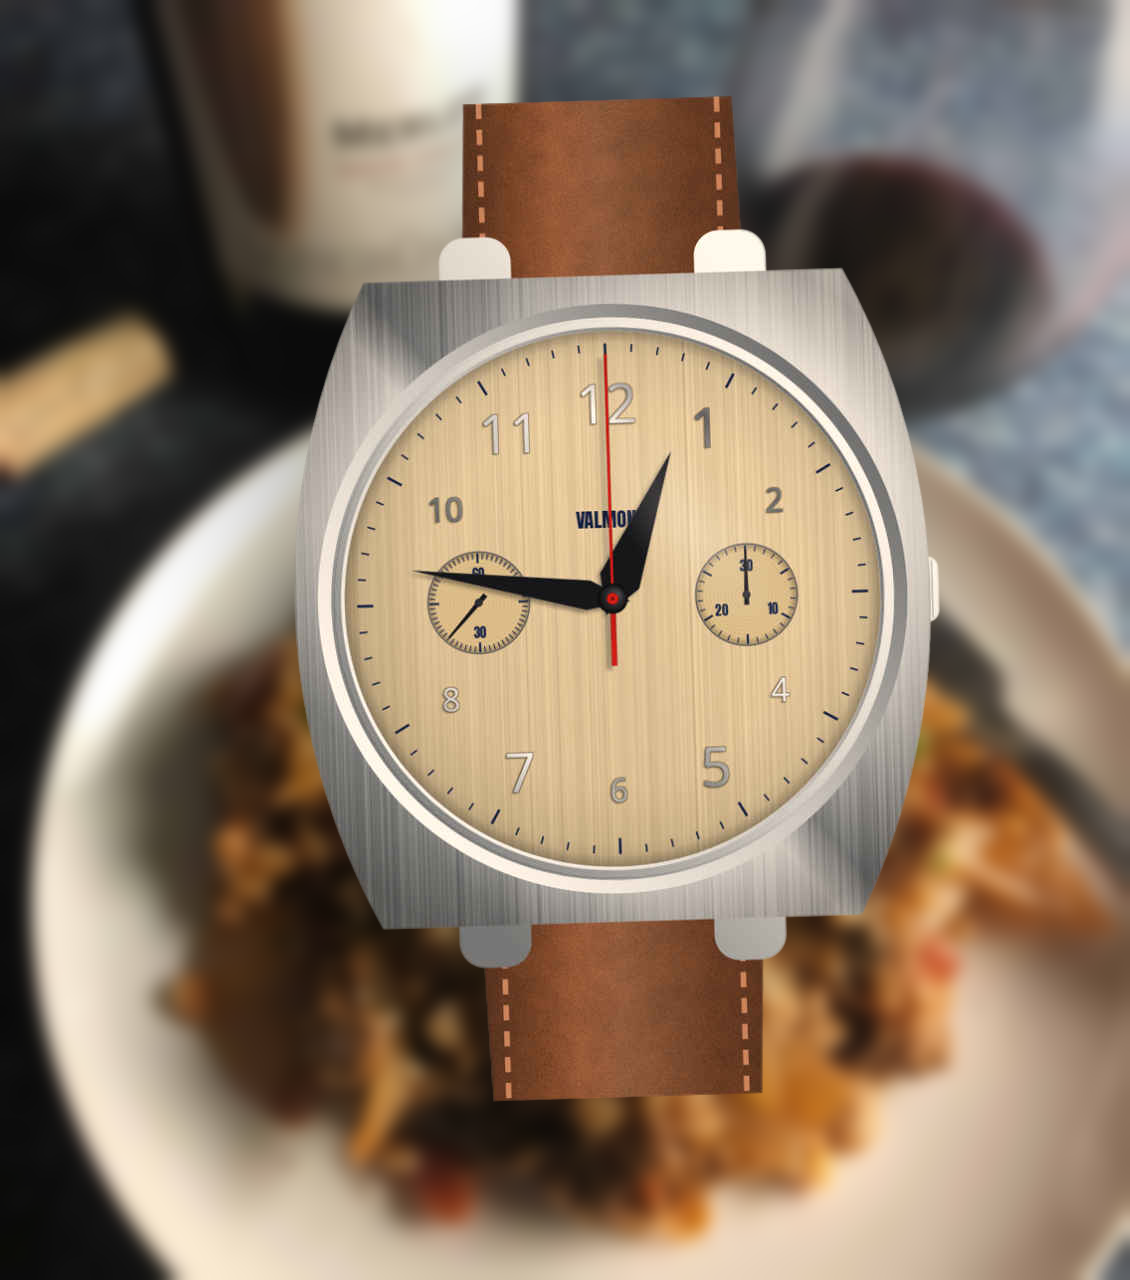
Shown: 12:46:37
